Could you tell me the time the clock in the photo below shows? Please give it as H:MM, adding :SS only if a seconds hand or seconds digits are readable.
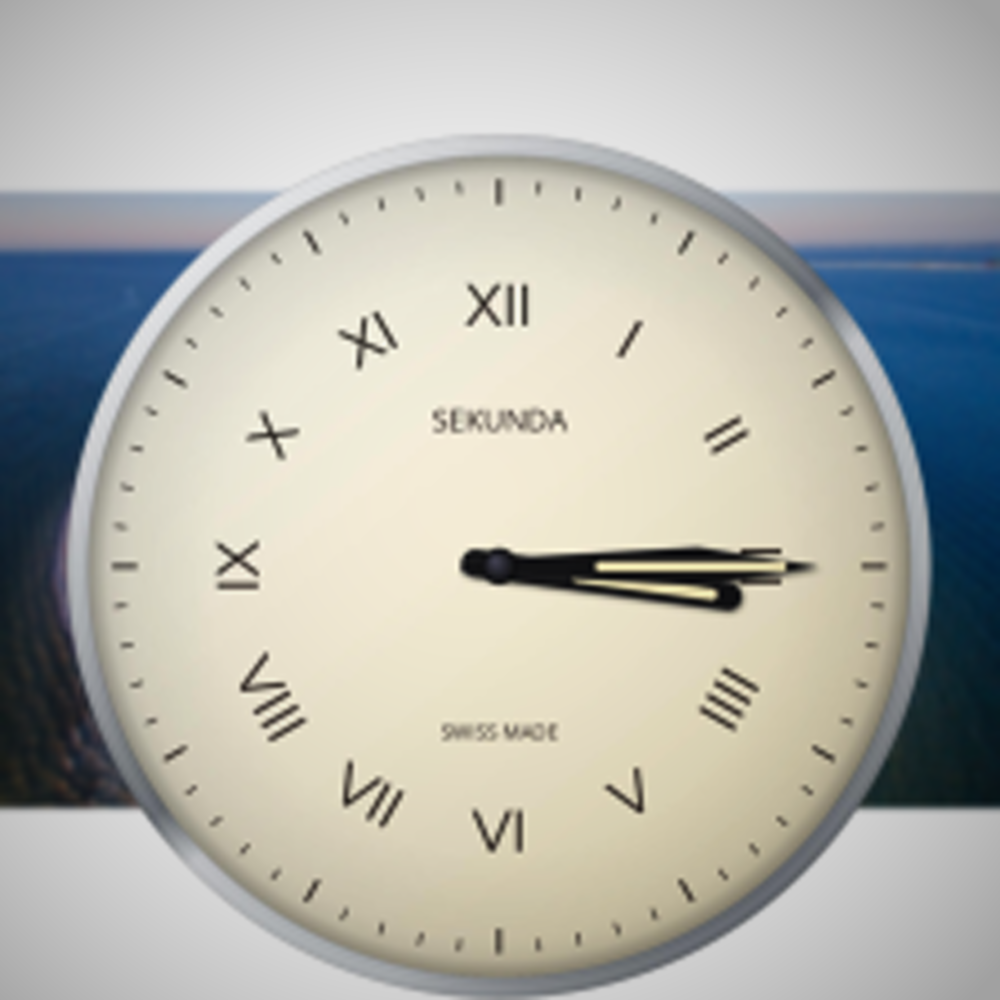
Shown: 3:15
